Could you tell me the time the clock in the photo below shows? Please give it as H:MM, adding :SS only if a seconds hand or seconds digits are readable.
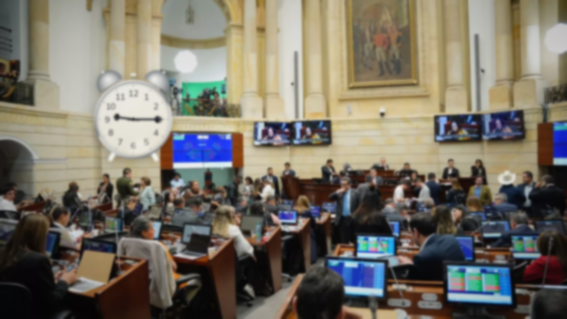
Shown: 9:15
